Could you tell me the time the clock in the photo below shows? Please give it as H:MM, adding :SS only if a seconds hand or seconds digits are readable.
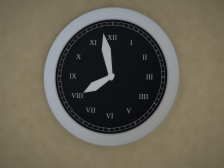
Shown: 7:58
